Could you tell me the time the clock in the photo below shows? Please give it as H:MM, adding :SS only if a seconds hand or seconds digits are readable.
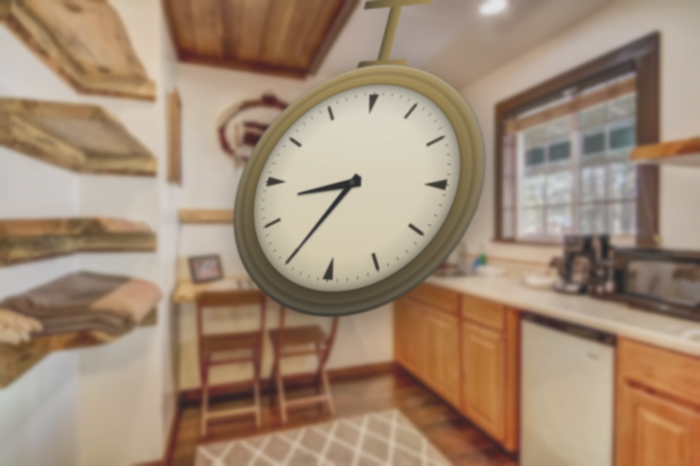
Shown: 8:35
